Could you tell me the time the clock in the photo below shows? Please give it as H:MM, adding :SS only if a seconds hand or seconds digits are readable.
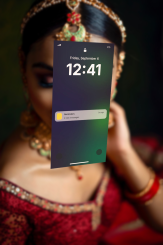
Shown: 12:41
